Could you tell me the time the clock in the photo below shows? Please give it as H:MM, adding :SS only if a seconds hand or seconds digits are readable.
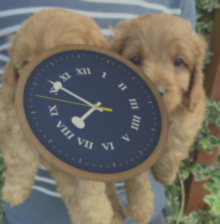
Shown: 7:51:48
